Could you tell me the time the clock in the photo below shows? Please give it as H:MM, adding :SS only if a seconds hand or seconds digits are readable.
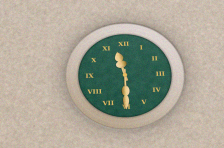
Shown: 11:30
